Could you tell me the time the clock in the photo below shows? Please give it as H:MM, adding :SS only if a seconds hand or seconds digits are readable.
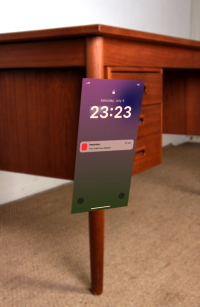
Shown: 23:23
